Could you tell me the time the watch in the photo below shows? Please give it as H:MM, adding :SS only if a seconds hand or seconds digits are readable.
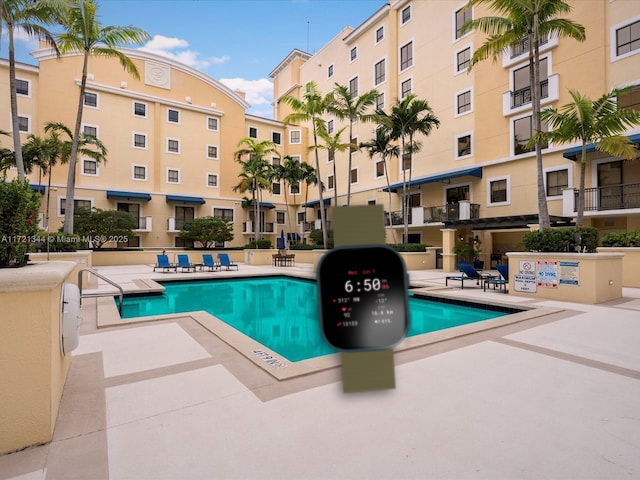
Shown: 6:50
